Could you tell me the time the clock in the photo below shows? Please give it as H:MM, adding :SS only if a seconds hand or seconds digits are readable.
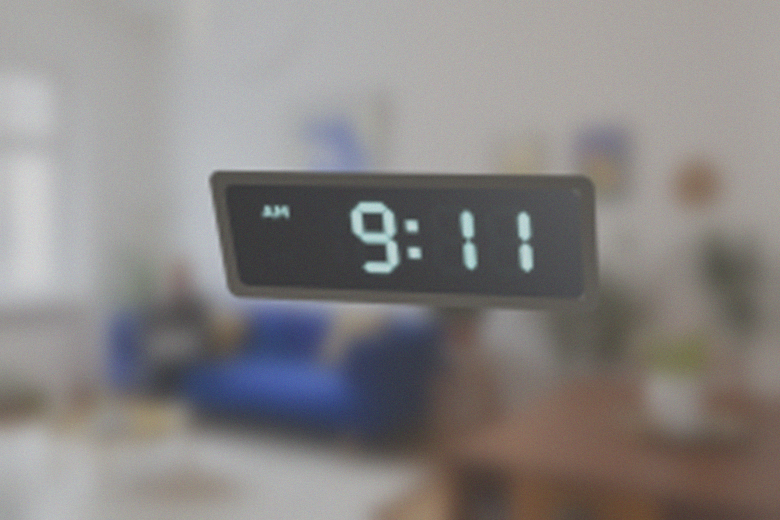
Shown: 9:11
